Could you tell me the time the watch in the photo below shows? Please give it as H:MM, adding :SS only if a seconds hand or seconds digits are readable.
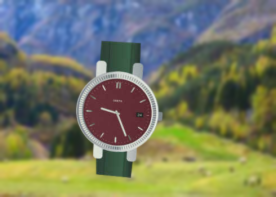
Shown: 9:26
